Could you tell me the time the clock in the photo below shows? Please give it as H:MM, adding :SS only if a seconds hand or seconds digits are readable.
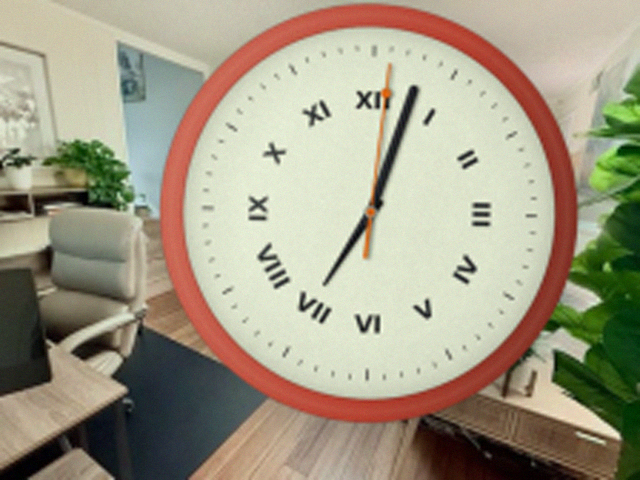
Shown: 7:03:01
